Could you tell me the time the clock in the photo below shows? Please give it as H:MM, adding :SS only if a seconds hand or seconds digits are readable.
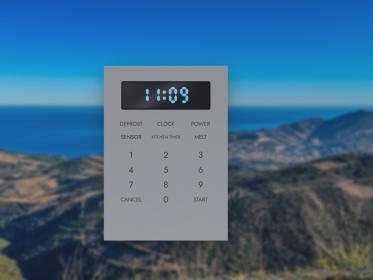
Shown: 11:09
